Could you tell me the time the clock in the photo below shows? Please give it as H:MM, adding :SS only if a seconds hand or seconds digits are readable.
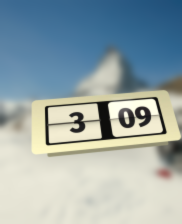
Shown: 3:09
